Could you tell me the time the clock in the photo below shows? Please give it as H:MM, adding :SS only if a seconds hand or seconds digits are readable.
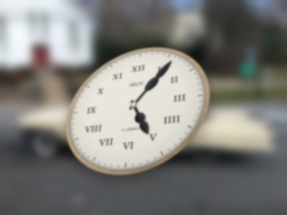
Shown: 5:06
